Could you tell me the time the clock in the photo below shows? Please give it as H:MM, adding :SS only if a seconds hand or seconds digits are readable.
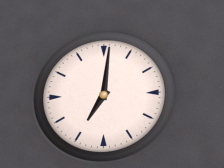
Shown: 7:01
